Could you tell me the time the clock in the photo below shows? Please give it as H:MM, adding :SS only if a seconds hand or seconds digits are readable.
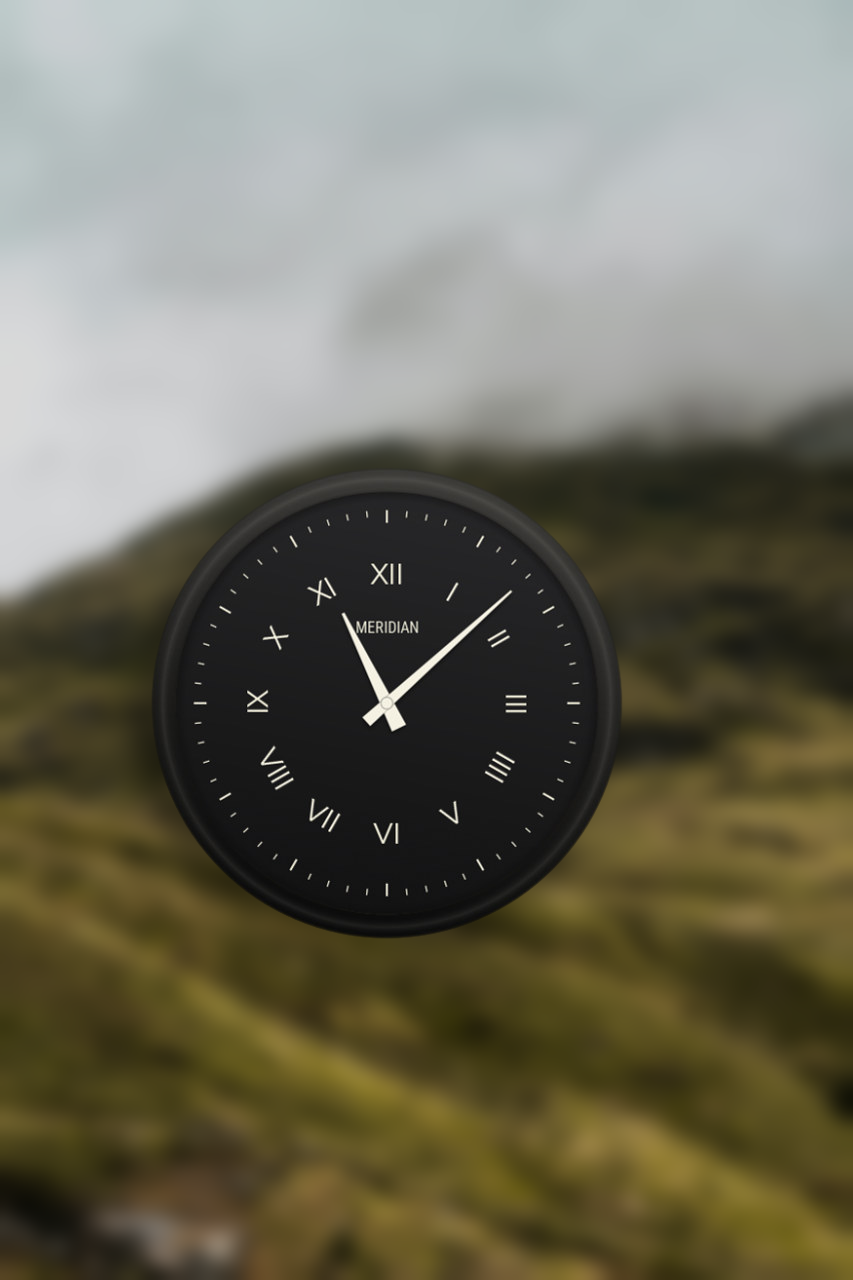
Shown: 11:08
